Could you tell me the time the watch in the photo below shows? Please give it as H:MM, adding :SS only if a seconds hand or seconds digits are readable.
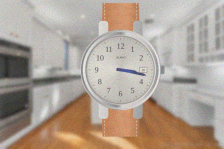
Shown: 3:17
